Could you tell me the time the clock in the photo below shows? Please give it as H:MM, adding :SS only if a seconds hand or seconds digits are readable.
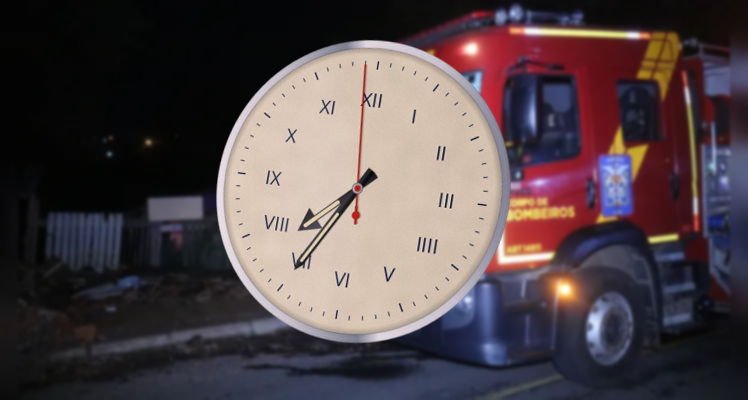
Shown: 7:34:59
